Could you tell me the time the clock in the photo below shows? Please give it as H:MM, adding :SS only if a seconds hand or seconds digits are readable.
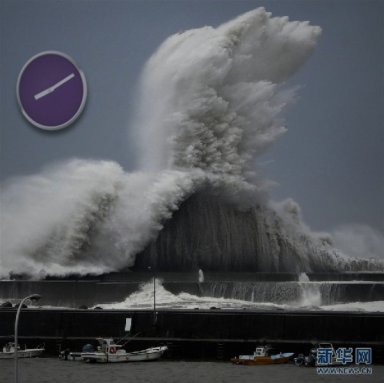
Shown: 8:10
